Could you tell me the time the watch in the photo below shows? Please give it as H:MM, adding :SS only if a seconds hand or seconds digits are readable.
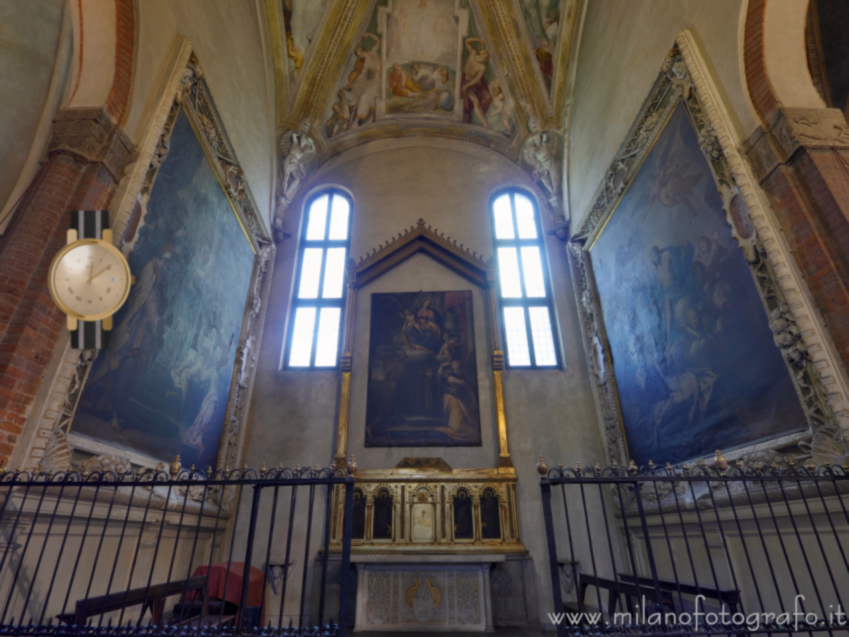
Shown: 12:09
